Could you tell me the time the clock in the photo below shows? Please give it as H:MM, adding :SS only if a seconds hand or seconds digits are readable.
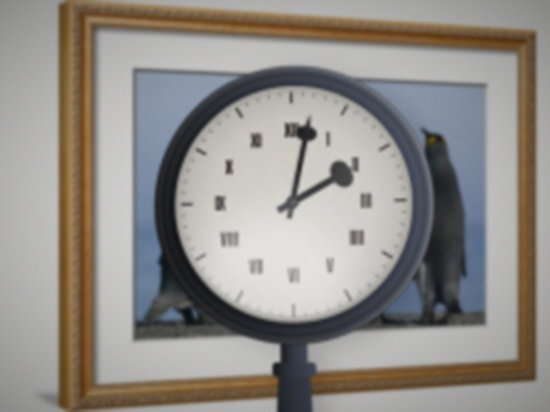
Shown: 2:02
